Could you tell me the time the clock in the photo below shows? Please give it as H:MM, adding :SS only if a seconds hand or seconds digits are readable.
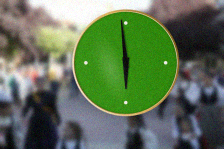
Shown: 5:59
